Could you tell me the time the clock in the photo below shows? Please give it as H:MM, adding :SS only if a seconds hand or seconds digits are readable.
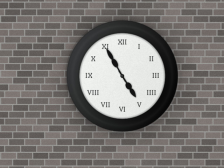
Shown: 4:55
